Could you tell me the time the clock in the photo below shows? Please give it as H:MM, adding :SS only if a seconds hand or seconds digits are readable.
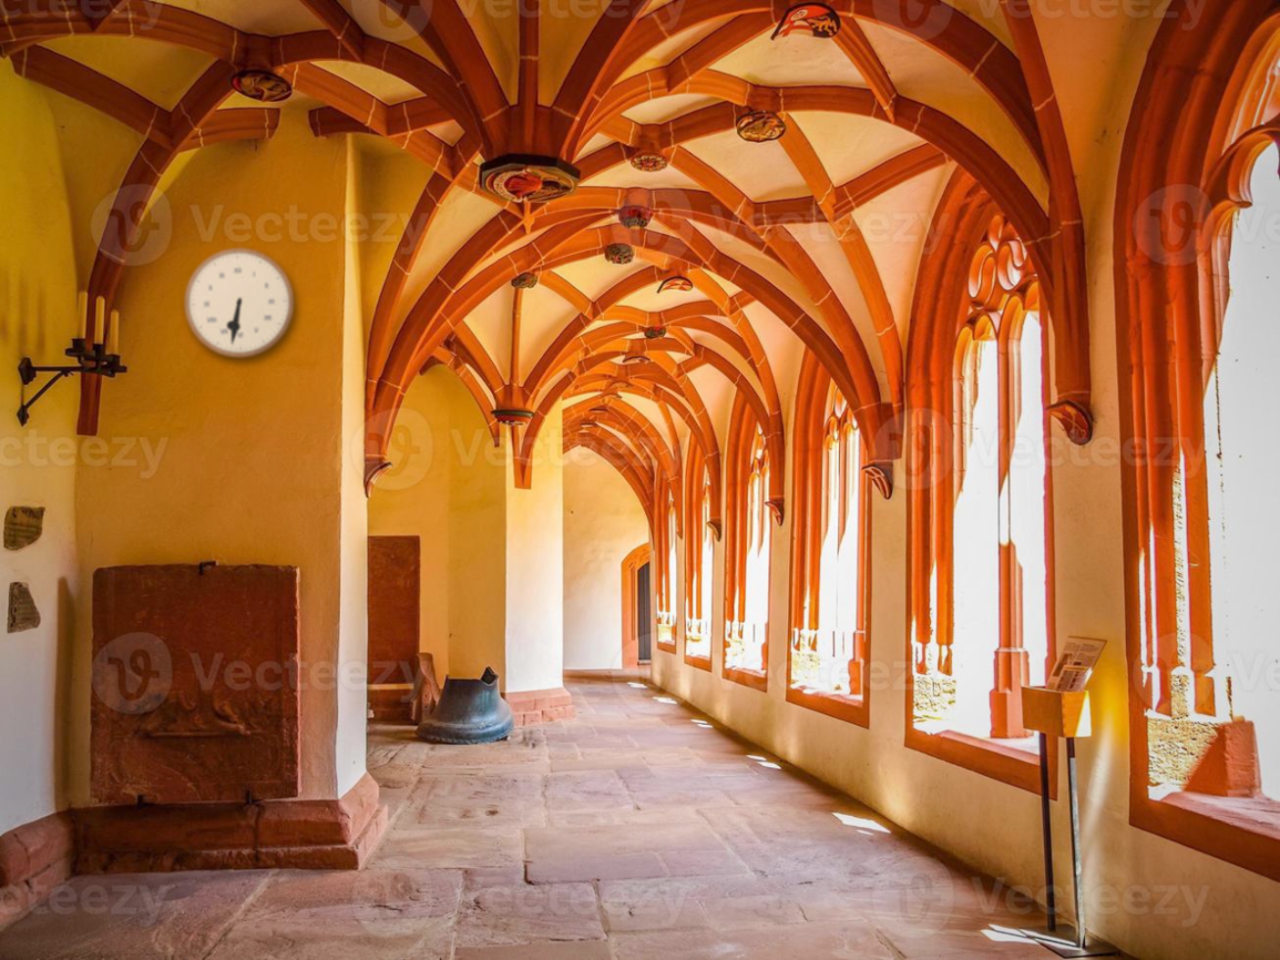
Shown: 6:32
